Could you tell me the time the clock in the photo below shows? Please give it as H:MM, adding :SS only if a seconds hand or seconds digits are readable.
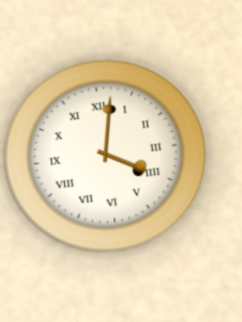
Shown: 4:02
